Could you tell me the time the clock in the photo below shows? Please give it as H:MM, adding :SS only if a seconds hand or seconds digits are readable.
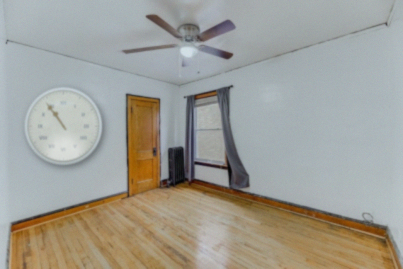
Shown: 10:54
